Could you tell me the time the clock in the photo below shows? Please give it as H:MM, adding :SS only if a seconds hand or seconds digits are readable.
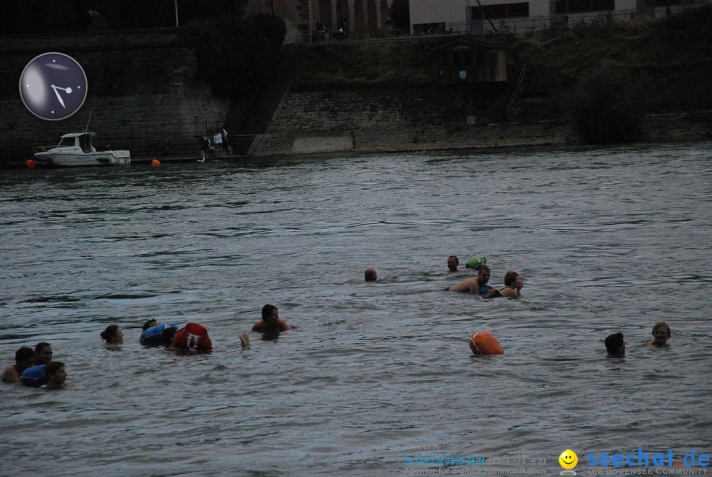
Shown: 3:25
